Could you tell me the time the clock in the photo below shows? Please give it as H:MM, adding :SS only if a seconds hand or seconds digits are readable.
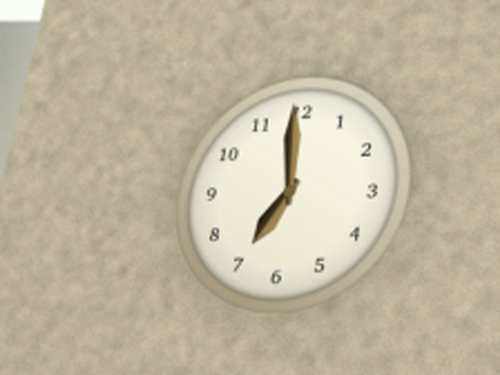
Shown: 6:59
